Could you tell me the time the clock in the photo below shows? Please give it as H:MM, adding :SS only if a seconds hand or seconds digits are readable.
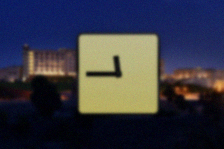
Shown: 11:45
